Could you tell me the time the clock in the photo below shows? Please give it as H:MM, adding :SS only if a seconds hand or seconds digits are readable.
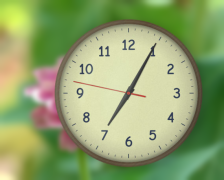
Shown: 7:04:47
